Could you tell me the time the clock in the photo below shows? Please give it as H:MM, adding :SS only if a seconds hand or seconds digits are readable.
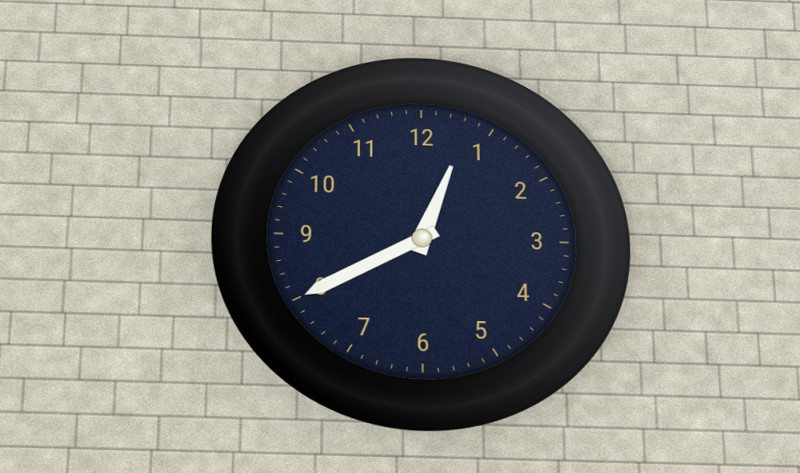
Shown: 12:40
